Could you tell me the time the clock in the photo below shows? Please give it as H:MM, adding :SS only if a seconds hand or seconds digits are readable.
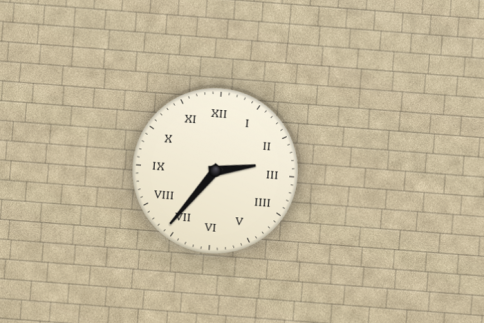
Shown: 2:36
